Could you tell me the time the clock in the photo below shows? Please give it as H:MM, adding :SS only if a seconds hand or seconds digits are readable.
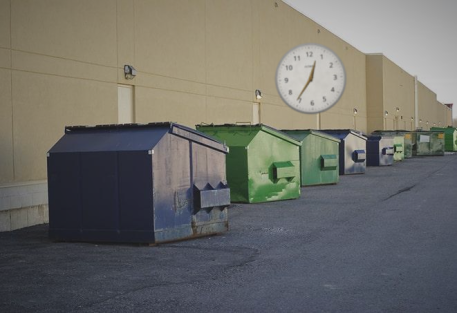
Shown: 12:36
